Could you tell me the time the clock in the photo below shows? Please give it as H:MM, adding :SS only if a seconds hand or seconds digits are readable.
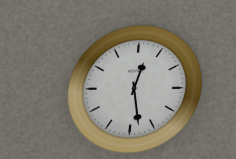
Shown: 12:28
